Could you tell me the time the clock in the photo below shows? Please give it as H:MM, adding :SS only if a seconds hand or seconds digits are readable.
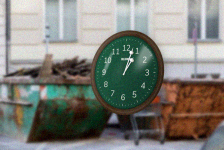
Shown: 1:03
